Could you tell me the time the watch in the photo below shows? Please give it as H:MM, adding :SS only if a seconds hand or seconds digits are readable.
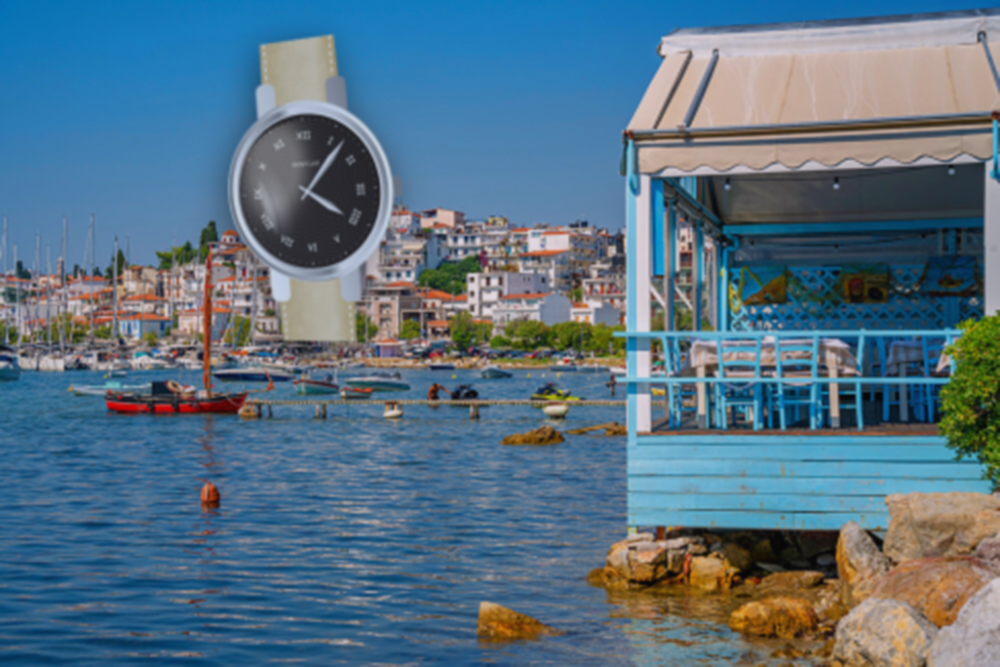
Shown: 4:07
